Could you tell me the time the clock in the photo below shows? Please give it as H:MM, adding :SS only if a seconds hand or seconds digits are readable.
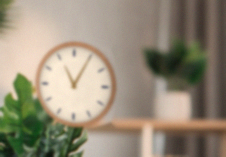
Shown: 11:05
